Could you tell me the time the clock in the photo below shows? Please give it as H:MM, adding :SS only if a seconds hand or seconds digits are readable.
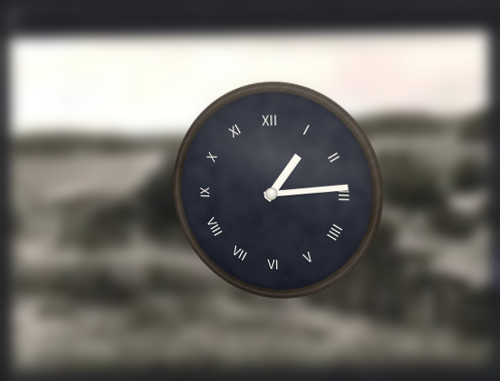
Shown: 1:14
